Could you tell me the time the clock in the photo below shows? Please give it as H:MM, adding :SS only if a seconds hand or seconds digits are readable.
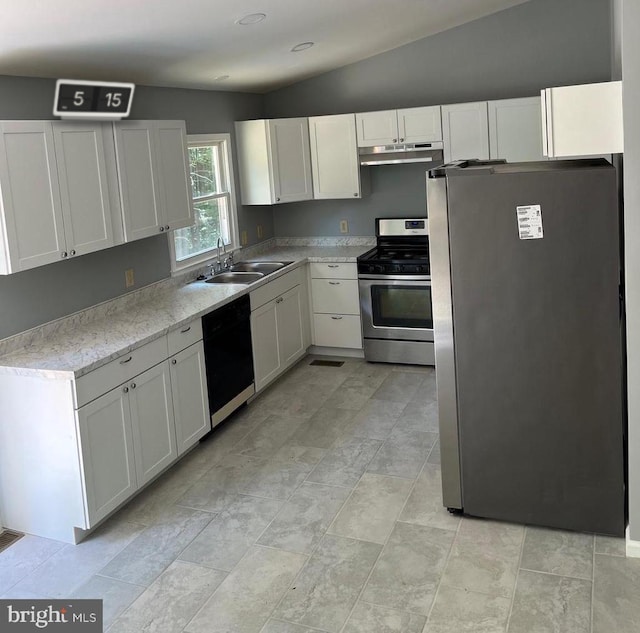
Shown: 5:15
